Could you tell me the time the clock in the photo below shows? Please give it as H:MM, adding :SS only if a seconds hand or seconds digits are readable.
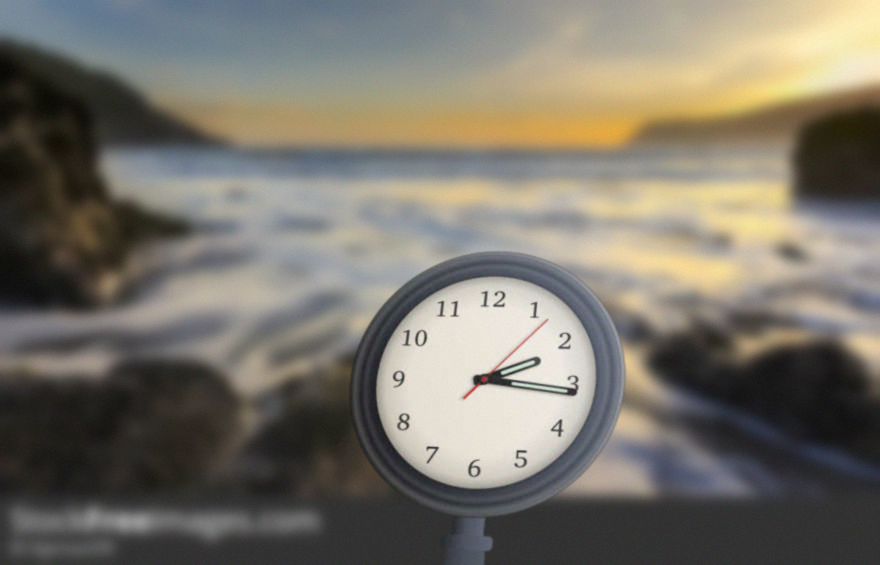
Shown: 2:16:07
